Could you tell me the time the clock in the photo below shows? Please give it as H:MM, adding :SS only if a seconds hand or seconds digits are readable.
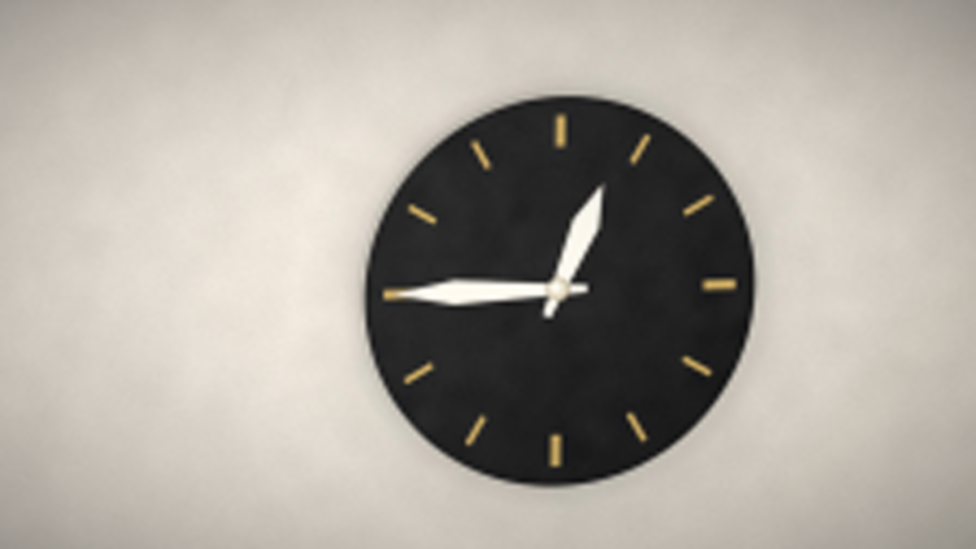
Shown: 12:45
